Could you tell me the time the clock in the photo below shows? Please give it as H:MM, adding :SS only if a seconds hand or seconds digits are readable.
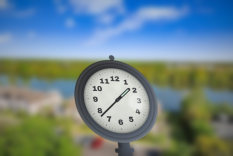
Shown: 1:38
